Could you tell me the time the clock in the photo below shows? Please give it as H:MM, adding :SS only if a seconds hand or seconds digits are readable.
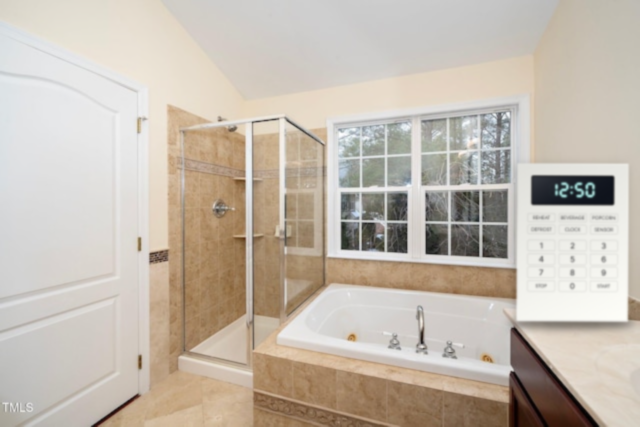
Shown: 12:50
